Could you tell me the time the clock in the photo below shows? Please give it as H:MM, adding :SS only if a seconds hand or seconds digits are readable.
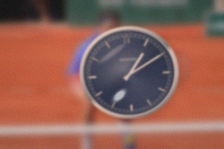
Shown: 1:10
